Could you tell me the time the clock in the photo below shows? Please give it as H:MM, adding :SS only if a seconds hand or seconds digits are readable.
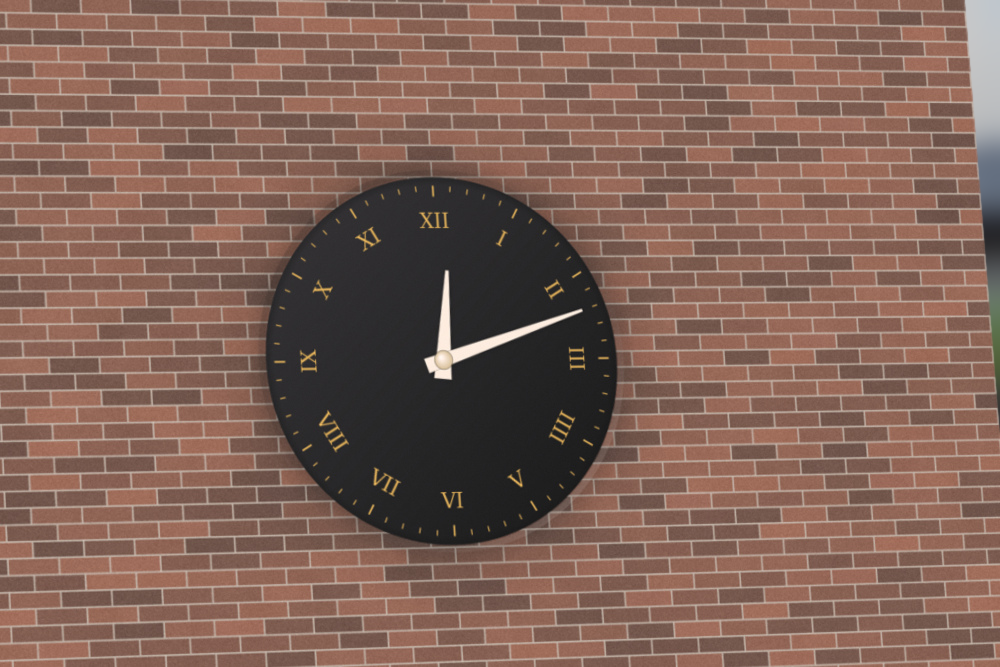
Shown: 12:12
